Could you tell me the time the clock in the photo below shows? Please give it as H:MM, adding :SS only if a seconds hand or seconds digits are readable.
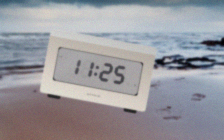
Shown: 11:25
